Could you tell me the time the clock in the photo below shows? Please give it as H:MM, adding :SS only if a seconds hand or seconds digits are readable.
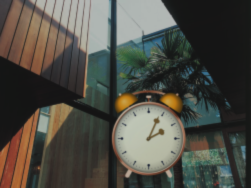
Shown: 2:04
